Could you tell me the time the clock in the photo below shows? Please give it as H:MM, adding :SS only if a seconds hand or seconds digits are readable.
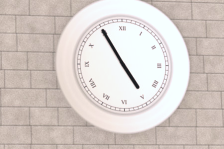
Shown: 4:55
